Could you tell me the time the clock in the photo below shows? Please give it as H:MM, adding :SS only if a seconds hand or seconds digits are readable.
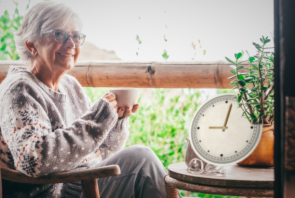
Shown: 9:02
